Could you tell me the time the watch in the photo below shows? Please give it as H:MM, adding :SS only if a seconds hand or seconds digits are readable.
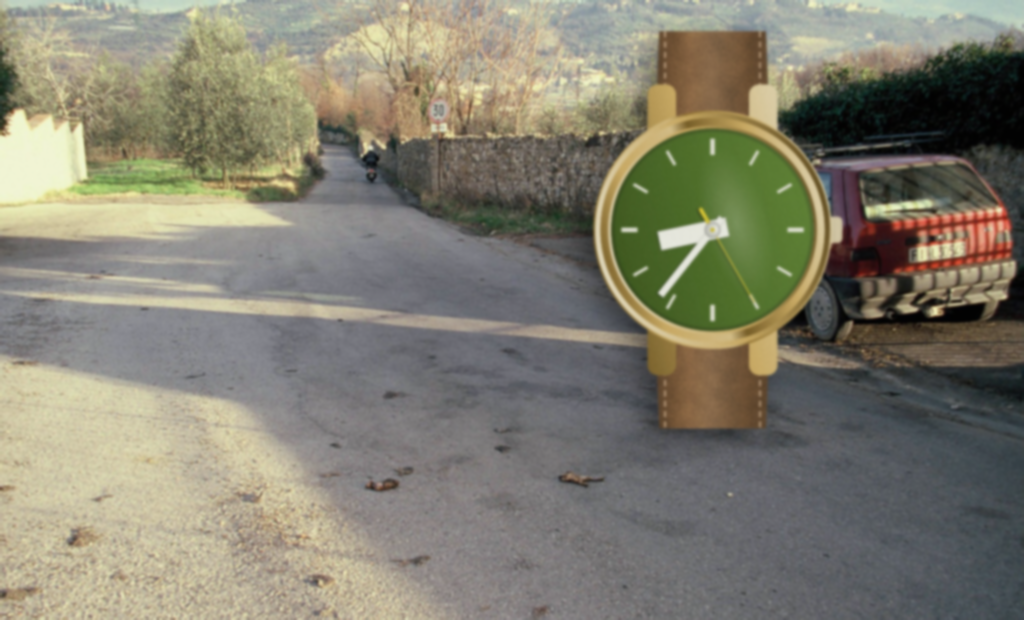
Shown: 8:36:25
